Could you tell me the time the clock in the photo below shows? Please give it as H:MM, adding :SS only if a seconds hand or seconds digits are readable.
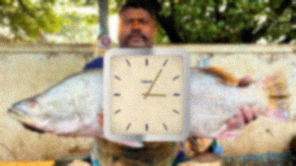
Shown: 3:05
